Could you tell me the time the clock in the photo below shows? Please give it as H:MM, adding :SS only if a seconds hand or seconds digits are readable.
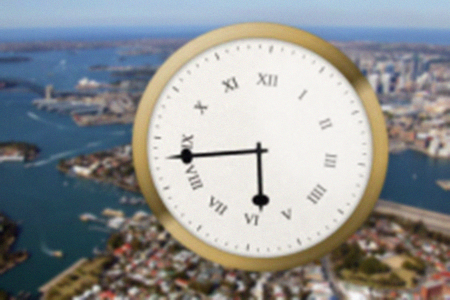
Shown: 5:43
